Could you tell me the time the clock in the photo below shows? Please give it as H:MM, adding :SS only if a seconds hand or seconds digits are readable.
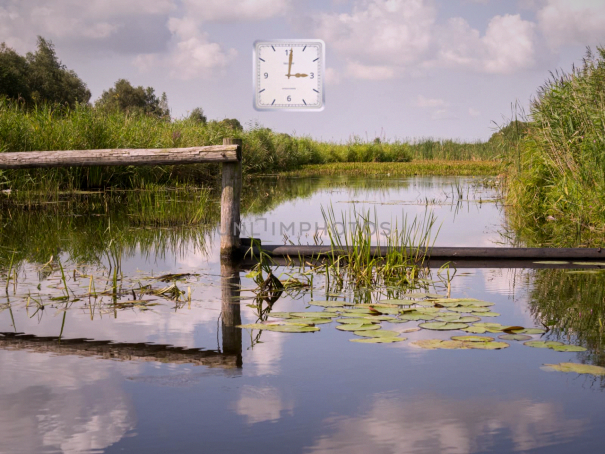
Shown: 3:01
